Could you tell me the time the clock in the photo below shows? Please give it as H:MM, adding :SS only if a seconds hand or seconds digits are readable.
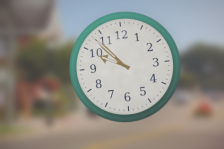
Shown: 9:53
